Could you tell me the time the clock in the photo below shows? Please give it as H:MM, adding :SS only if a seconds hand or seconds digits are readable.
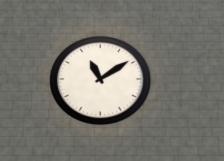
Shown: 11:09
